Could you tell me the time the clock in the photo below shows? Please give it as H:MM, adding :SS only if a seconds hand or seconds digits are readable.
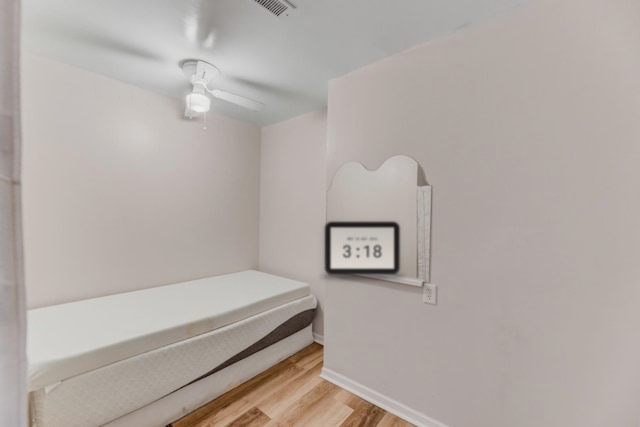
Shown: 3:18
